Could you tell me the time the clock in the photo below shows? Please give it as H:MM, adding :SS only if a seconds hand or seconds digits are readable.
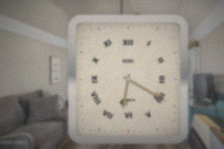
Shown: 6:20
